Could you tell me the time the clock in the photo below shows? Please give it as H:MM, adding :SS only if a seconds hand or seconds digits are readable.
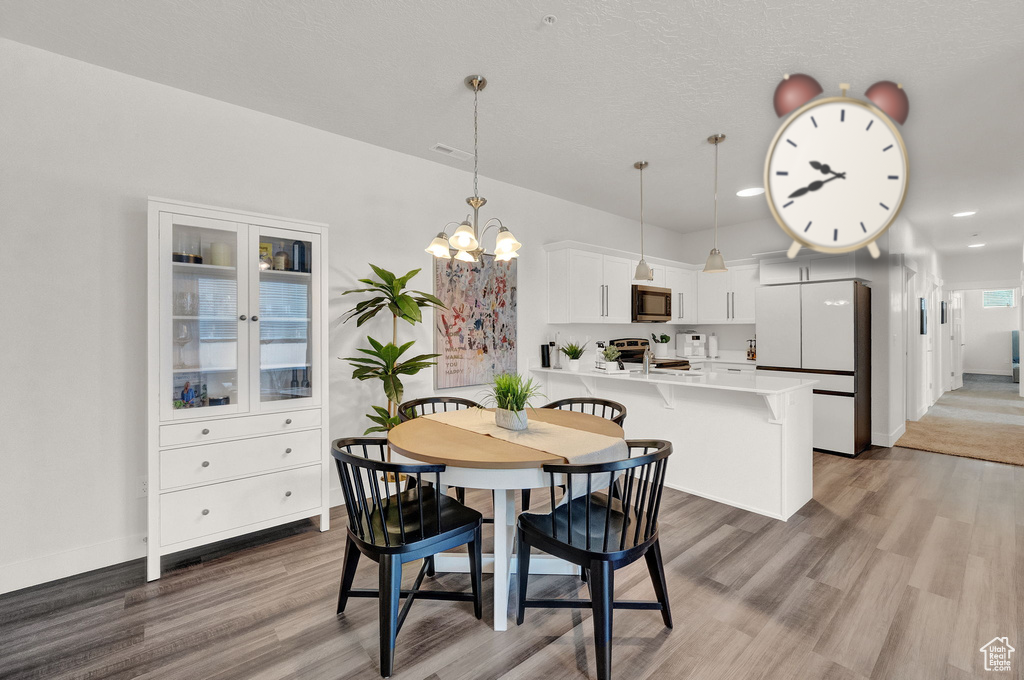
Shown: 9:41
